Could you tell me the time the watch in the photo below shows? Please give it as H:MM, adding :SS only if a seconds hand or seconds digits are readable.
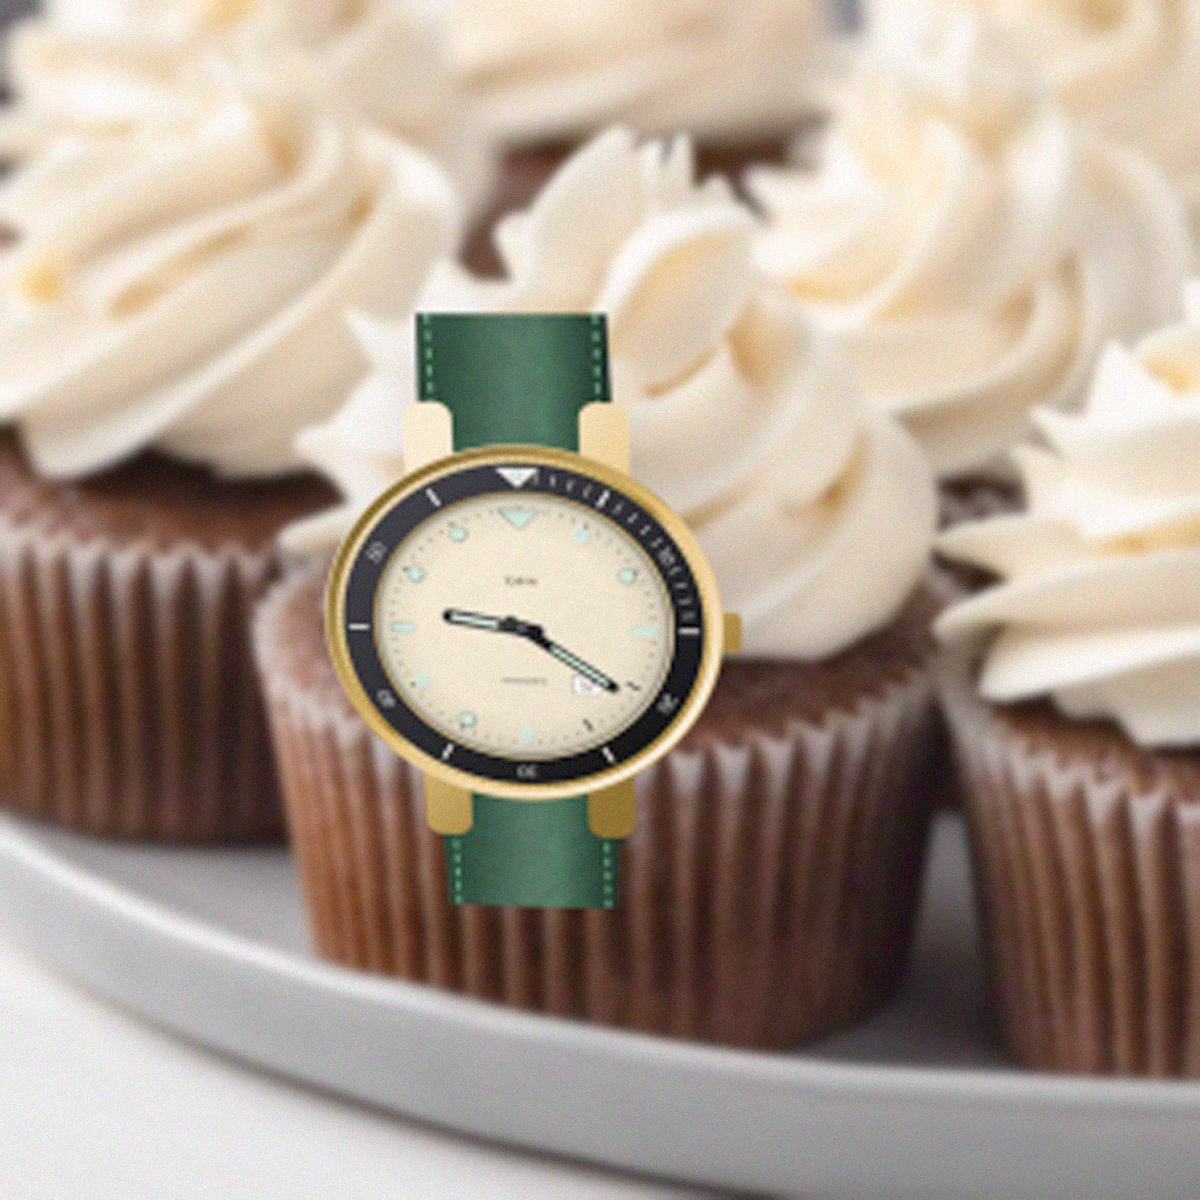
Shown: 9:21
